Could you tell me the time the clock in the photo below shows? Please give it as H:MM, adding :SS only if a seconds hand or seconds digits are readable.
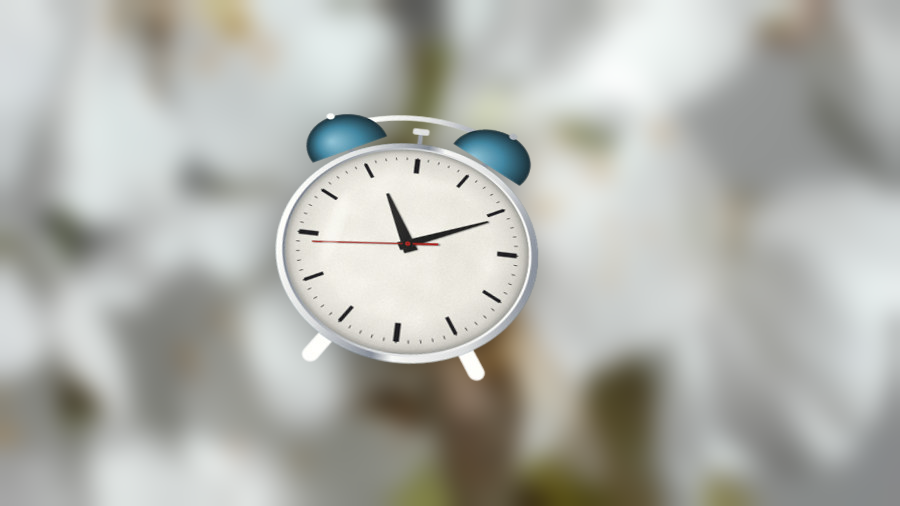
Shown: 11:10:44
